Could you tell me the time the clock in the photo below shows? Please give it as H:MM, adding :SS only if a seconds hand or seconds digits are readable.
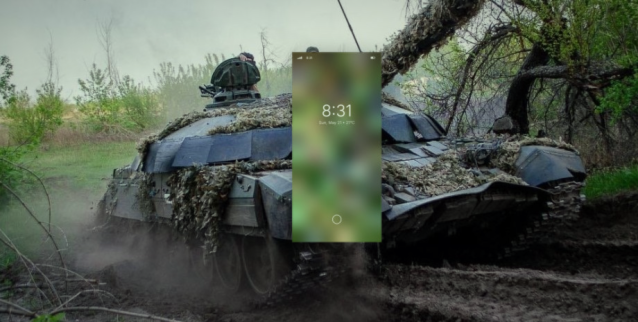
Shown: 8:31
